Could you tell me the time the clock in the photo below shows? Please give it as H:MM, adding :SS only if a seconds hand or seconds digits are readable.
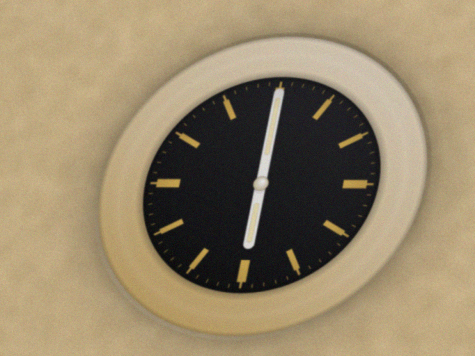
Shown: 6:00
